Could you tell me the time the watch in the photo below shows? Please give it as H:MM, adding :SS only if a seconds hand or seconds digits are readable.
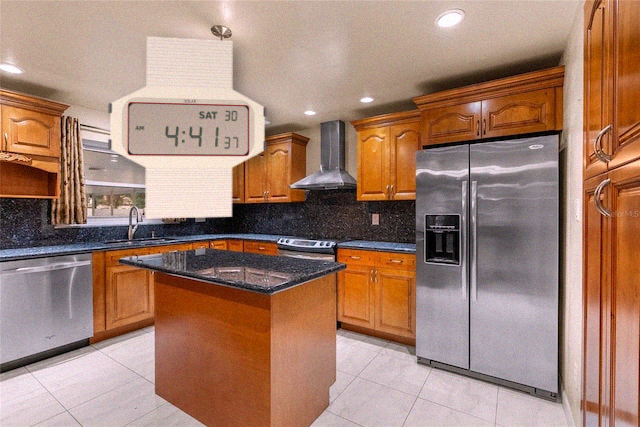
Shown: 4:41:37
